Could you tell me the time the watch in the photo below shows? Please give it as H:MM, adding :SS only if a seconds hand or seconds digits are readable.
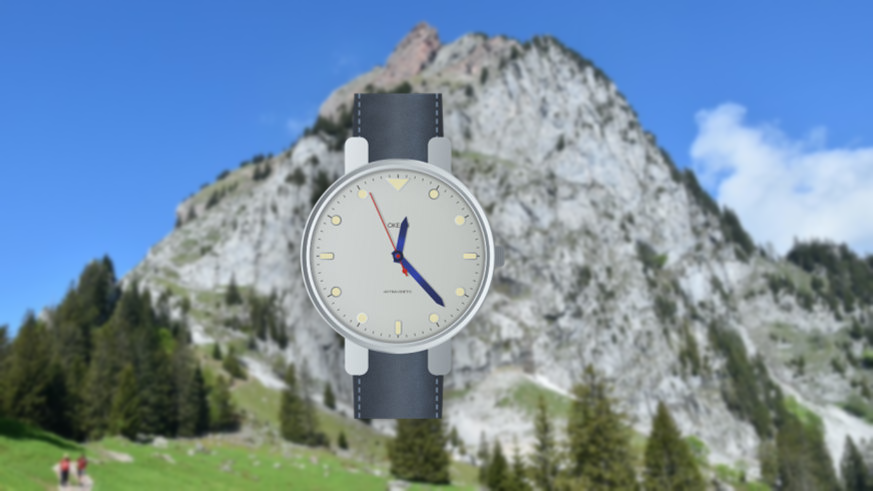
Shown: 12:22:56
